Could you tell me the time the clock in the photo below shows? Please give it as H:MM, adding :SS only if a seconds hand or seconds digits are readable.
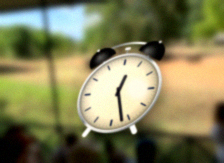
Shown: 12:27
